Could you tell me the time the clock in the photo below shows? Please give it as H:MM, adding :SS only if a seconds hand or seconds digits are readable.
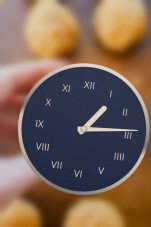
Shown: 1:14
